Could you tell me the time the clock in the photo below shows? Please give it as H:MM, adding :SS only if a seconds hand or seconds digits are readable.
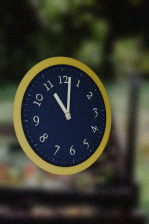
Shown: 11:02
